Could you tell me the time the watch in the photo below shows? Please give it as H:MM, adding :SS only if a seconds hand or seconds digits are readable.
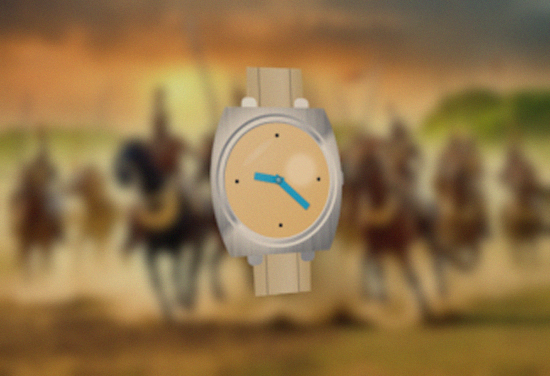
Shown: 9:22
